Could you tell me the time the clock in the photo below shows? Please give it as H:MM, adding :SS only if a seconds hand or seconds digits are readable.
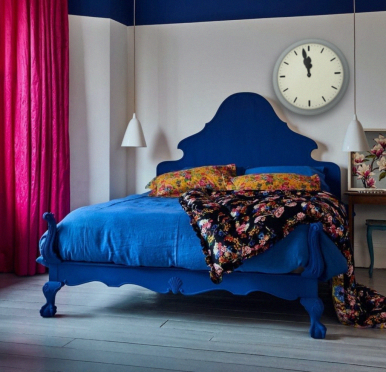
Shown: 11:58
